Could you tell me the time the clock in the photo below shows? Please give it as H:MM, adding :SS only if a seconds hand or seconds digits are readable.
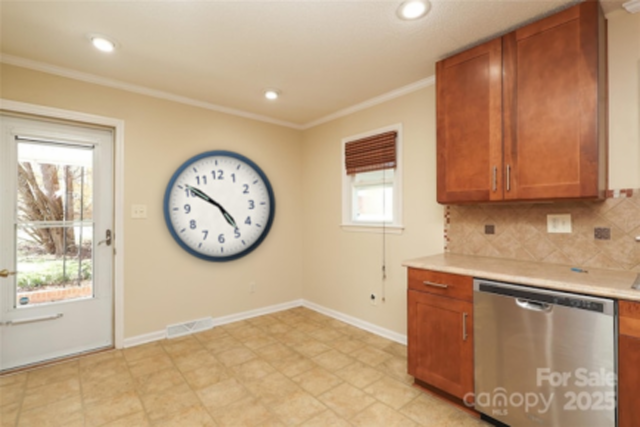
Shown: 4:51
